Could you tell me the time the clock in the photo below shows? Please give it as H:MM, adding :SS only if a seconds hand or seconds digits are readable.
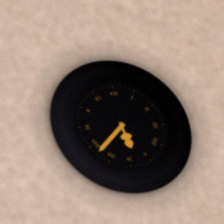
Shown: 5:38
